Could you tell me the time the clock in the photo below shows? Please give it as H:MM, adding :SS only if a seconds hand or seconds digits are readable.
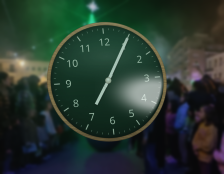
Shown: 7:05
